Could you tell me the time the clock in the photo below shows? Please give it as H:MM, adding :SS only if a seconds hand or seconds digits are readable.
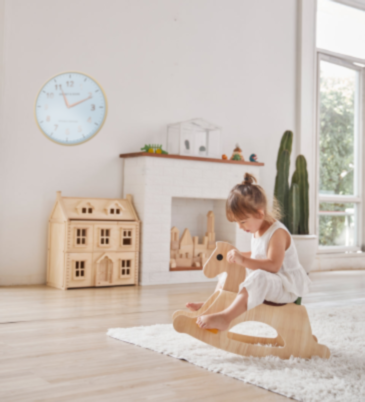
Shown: 11:11
